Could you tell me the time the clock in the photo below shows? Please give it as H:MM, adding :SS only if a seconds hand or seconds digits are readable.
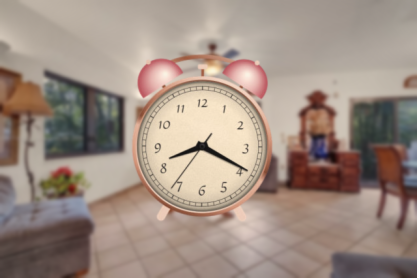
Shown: 8:19:36
